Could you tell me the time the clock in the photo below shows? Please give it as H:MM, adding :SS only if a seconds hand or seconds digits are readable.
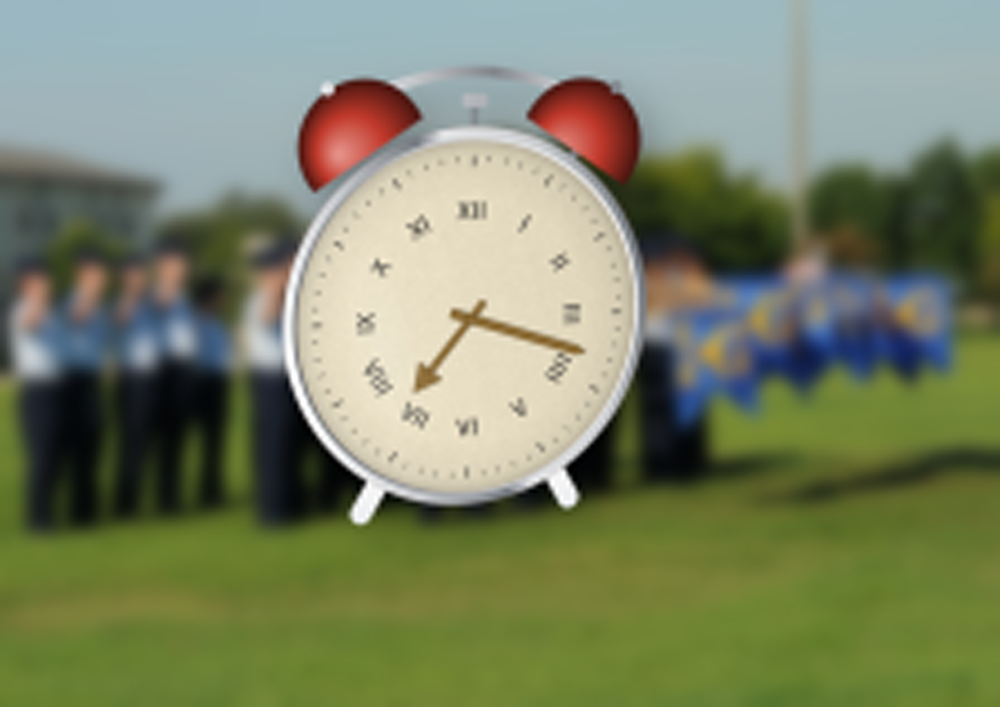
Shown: 7:18
